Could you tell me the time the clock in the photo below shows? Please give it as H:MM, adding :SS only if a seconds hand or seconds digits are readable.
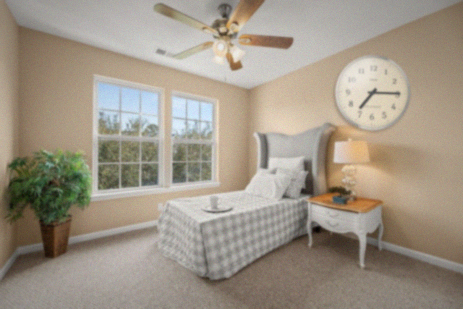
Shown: 7:15
